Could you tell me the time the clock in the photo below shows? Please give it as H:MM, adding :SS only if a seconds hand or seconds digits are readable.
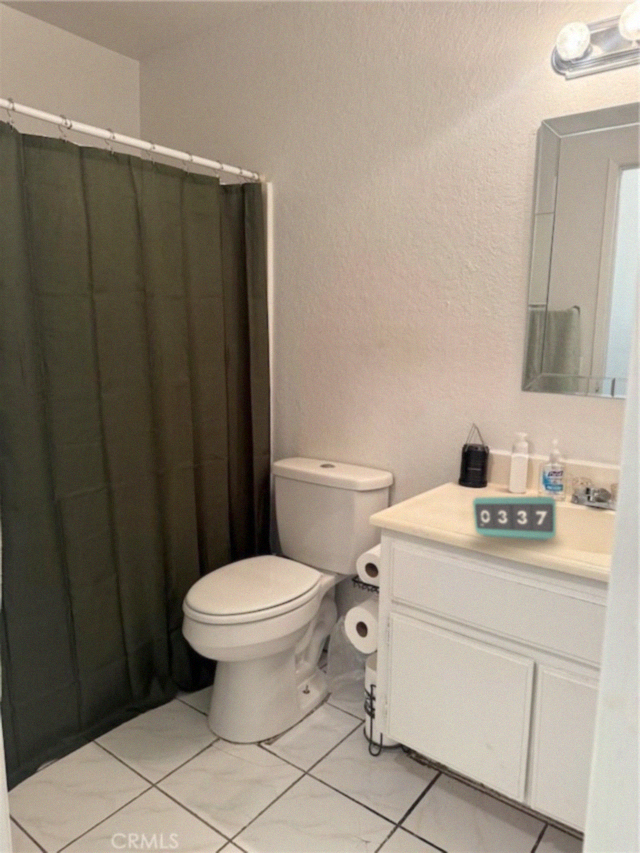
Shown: 3:37
